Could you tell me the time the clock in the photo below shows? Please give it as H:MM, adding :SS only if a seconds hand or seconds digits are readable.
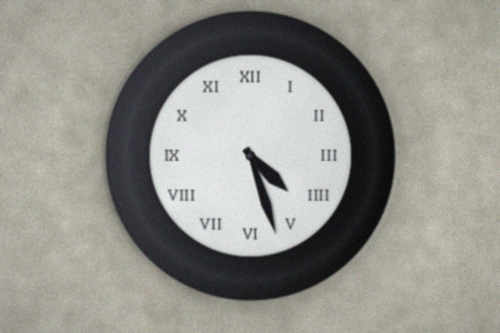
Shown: 4:27
